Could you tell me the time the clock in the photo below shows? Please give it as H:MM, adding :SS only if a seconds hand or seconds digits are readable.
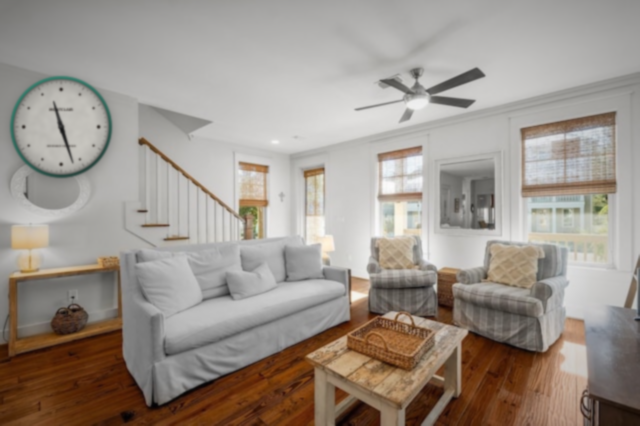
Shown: 11:27
